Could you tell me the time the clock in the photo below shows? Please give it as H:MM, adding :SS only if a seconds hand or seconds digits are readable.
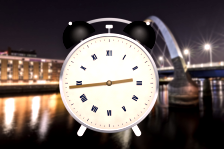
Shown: 2:44
